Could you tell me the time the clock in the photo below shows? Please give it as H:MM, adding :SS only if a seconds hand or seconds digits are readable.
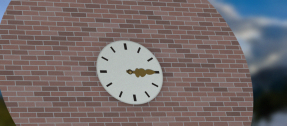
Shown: 3:15
